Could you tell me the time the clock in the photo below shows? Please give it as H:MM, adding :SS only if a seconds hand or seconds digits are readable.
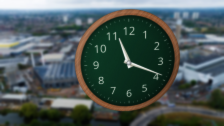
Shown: 11:19
